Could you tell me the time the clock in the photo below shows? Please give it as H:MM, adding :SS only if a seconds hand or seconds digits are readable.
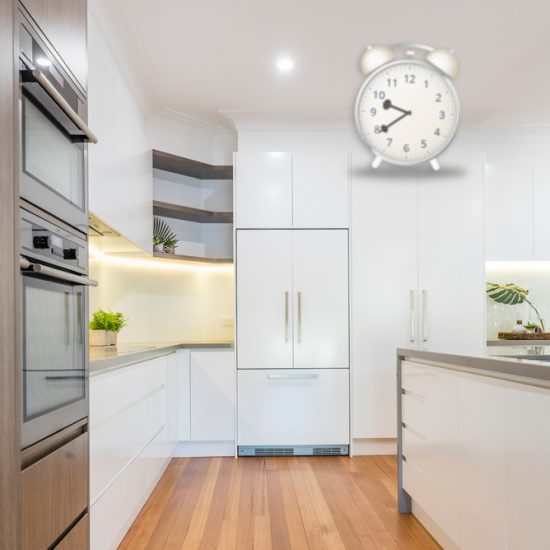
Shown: 9:39
